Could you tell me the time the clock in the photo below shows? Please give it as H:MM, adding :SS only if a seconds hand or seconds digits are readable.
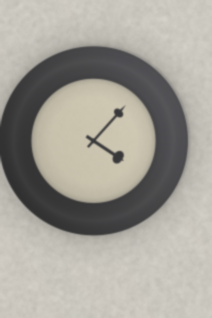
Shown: 4:07
